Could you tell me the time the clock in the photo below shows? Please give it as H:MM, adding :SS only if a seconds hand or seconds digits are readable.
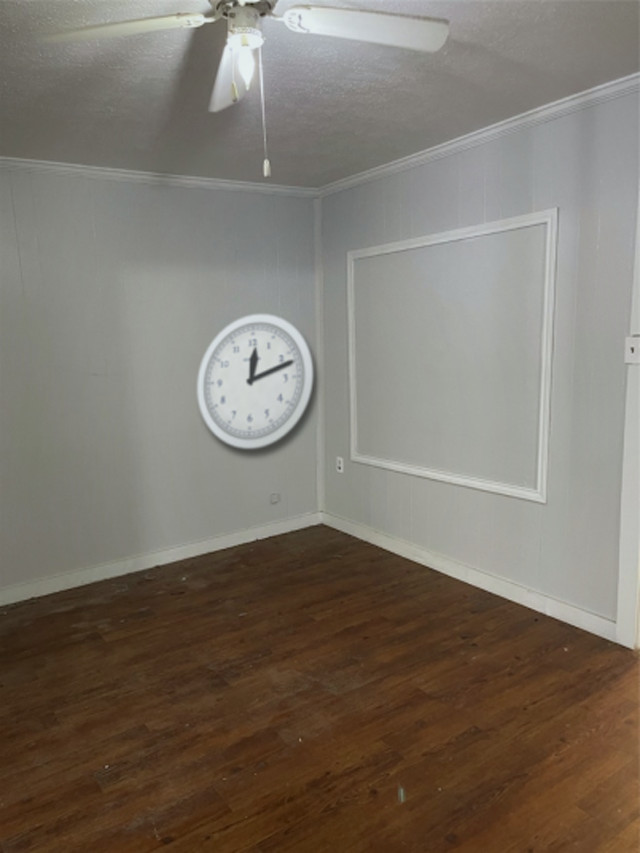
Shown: 12:12
